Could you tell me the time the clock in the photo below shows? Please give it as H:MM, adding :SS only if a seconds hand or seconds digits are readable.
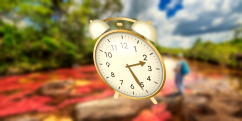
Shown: 2:26
